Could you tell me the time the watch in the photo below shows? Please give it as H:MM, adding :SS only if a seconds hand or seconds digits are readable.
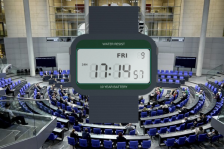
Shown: 17:14:57
